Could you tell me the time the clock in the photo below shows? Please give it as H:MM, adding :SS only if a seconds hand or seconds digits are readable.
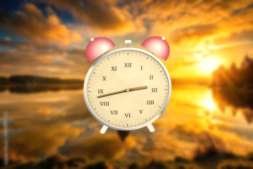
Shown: 2:43
